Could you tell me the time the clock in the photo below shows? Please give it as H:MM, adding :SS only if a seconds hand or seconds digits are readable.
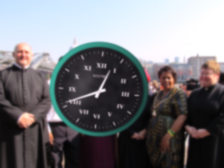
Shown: 12:41
